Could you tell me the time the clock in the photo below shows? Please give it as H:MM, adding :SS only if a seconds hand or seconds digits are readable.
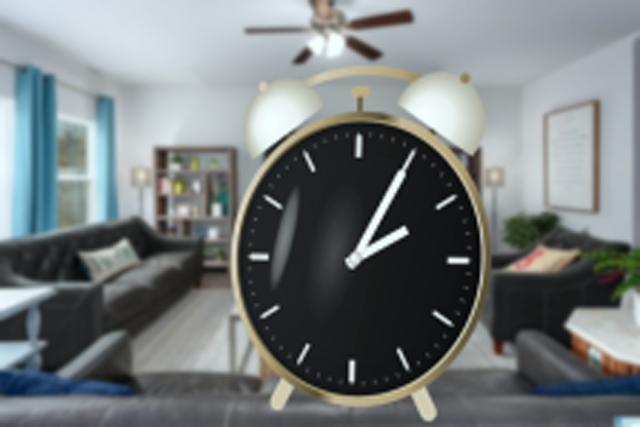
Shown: 2:05
